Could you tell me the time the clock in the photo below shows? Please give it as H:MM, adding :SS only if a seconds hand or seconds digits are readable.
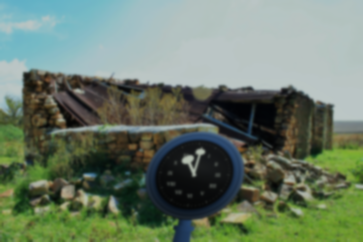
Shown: 11:01
